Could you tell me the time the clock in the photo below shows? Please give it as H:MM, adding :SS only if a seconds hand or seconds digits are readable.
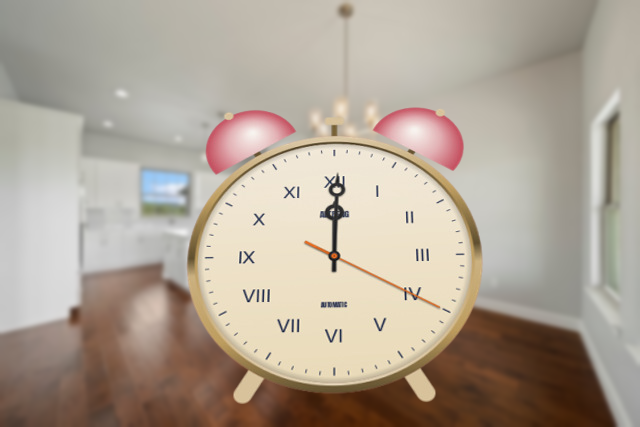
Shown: 12:00:20
